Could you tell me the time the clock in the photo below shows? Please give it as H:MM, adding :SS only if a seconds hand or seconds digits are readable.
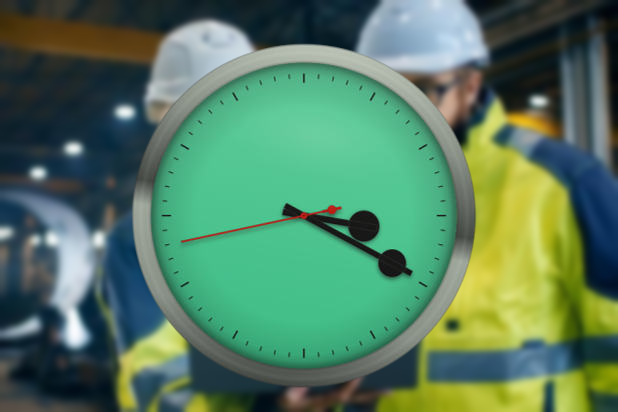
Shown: 3:19:43
